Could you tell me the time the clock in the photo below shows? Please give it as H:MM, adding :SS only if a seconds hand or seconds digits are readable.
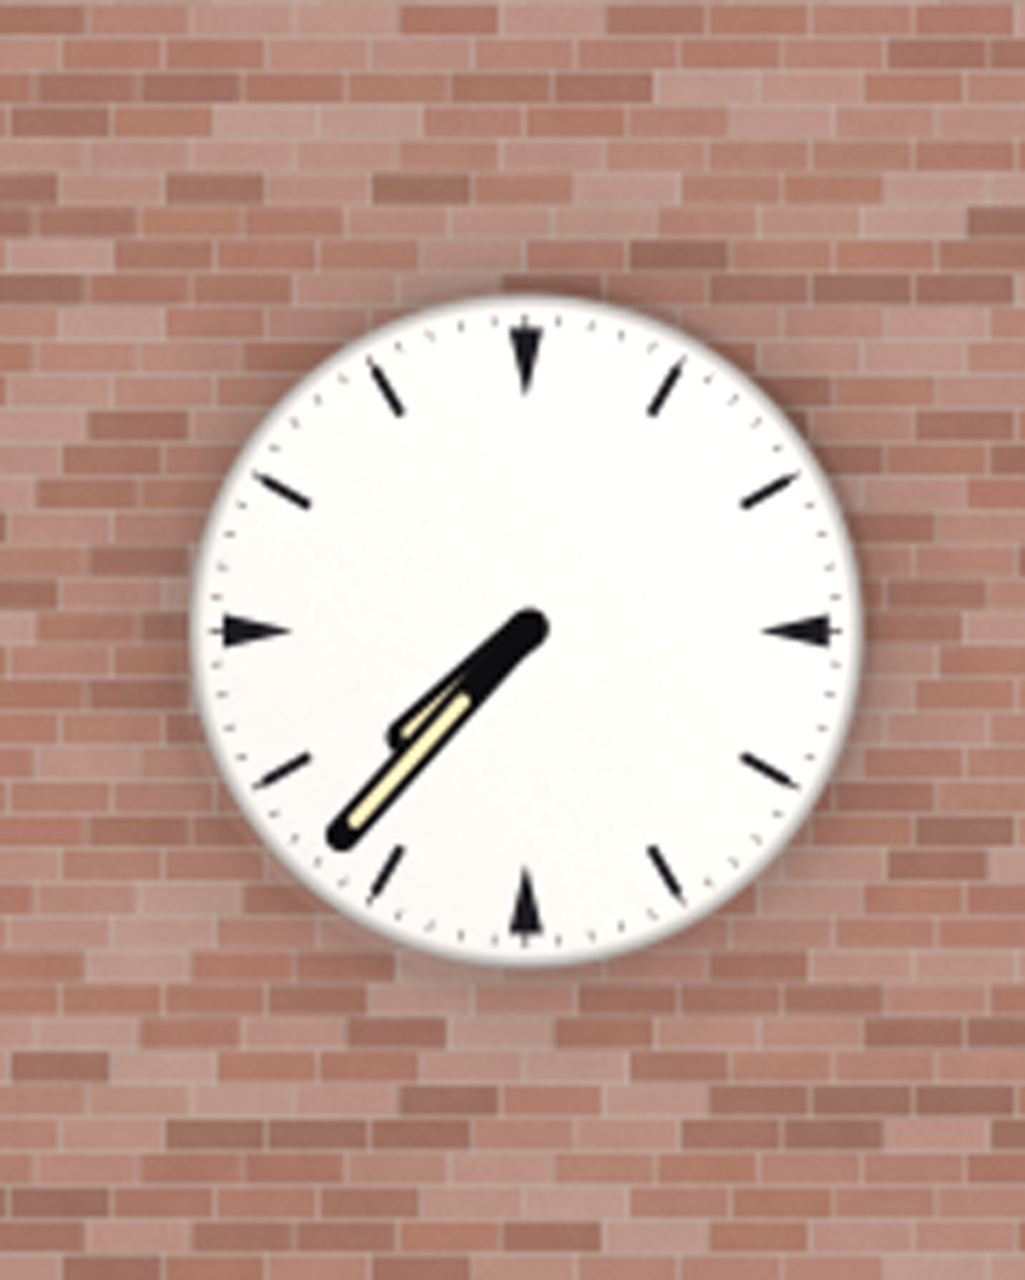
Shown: 7:37
